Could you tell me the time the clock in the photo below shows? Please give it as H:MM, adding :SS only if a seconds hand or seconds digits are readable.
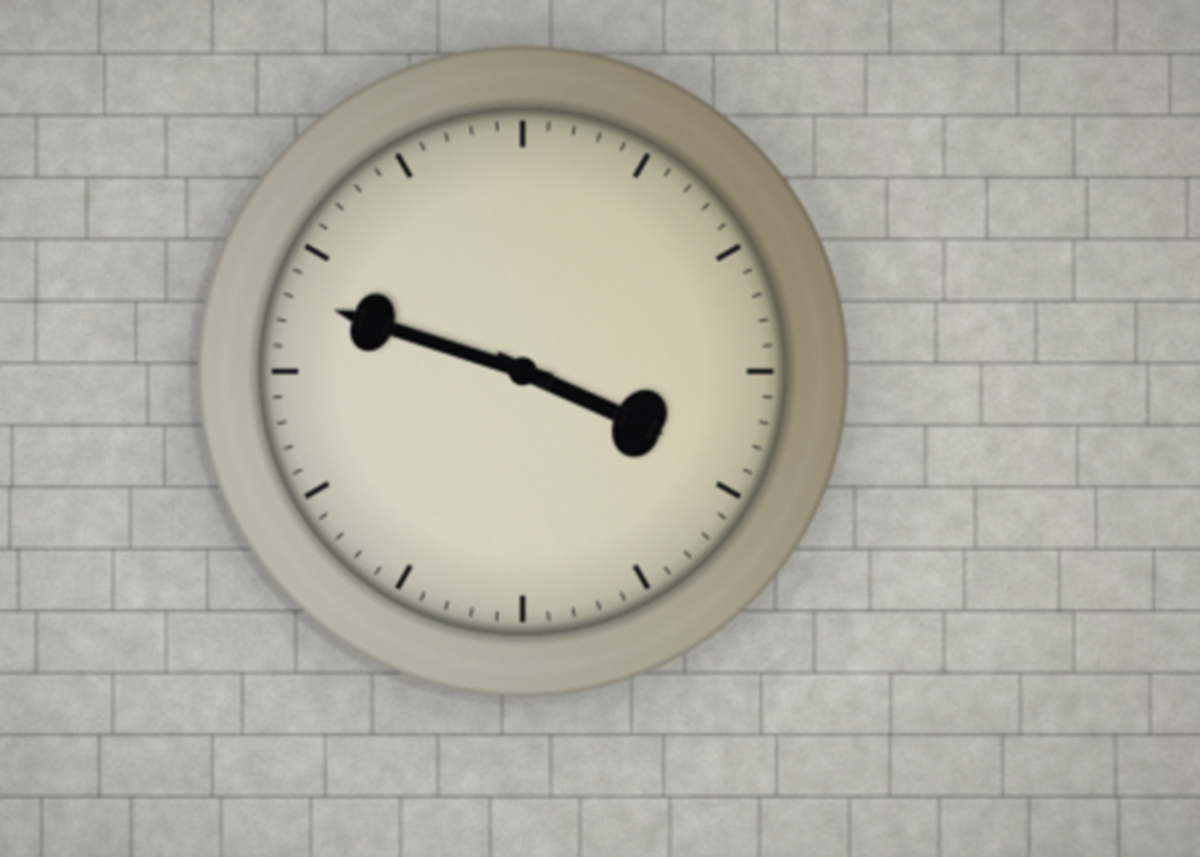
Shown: 3:48
